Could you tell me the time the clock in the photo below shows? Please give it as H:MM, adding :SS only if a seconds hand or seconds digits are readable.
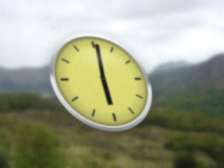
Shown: 6:01
